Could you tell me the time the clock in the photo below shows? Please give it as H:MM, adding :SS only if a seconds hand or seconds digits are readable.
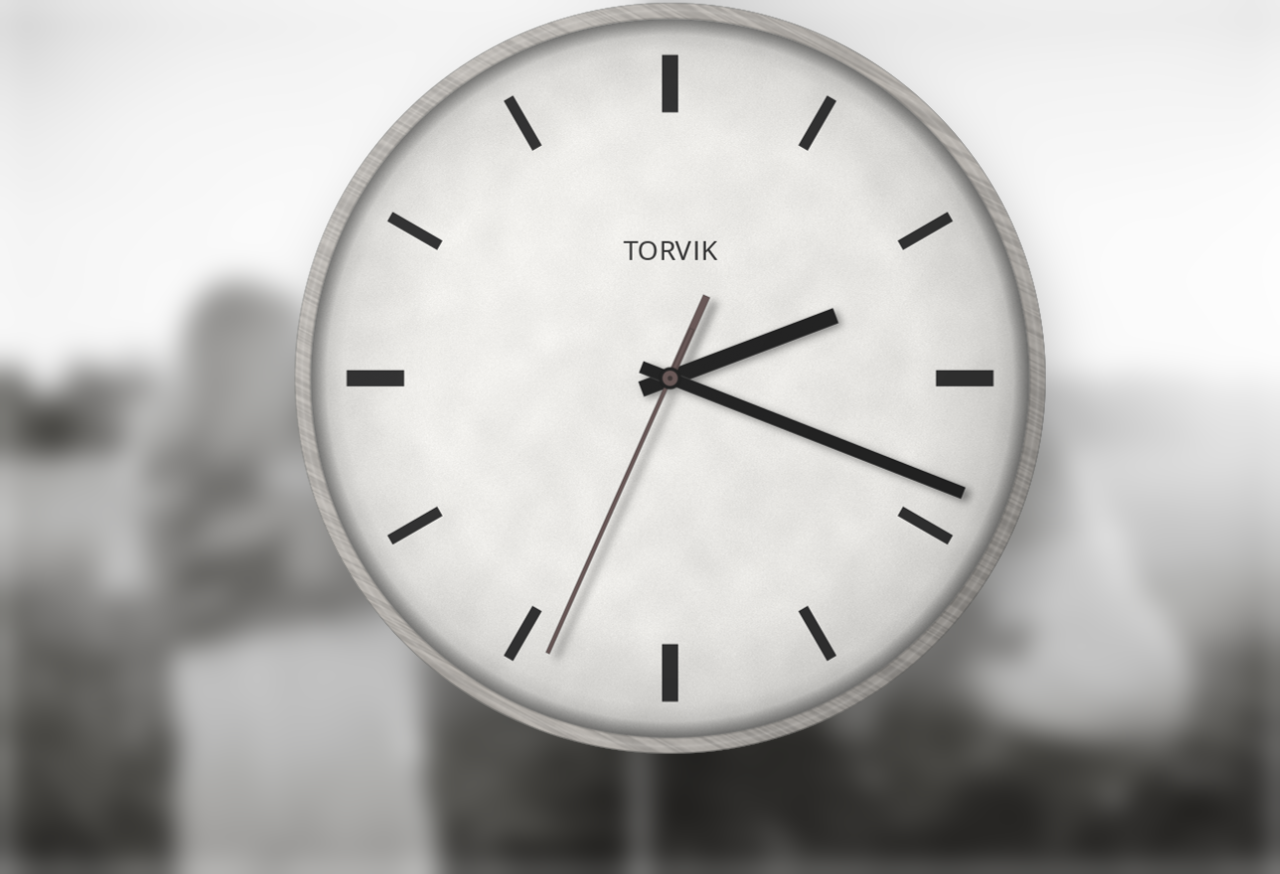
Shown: 2:18:34
